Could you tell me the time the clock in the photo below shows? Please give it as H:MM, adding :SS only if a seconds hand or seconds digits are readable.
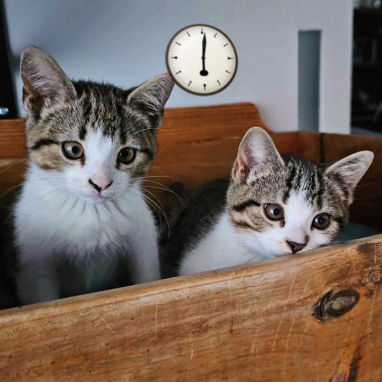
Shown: 6:01
